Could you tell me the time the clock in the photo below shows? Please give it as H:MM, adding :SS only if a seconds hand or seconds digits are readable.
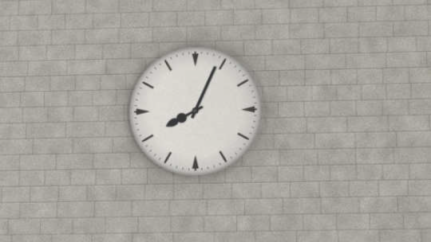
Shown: 8:04
